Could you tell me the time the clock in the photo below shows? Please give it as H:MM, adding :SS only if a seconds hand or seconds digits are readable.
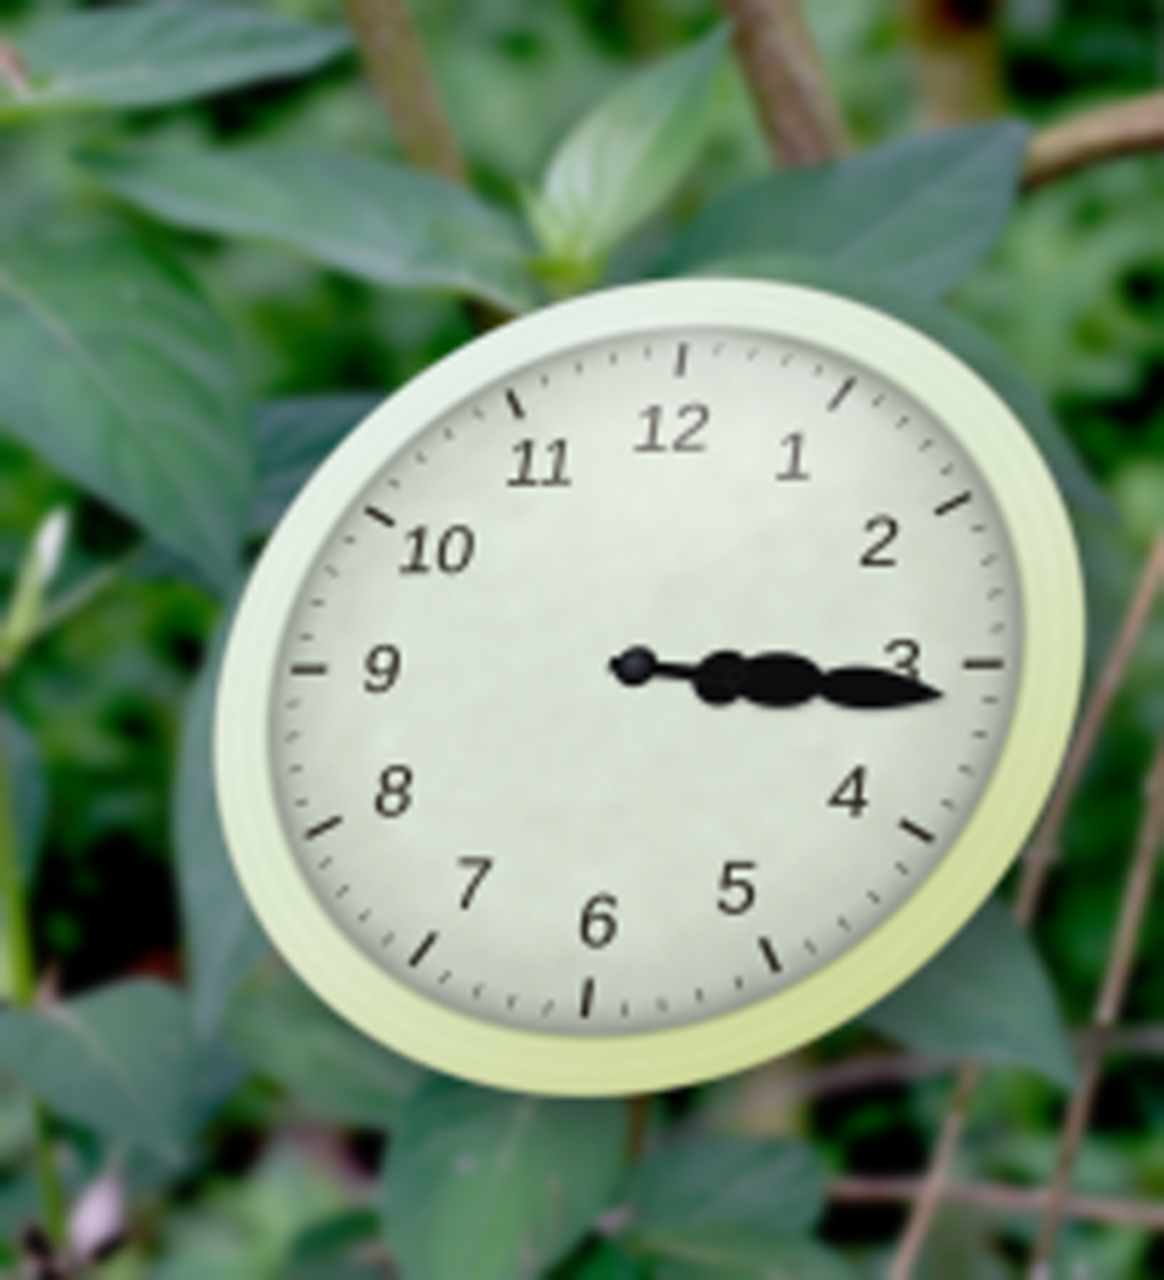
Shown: 3:16
